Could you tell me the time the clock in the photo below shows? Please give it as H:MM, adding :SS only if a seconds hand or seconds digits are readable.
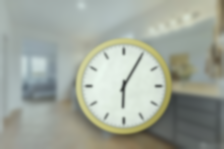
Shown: 6:05
